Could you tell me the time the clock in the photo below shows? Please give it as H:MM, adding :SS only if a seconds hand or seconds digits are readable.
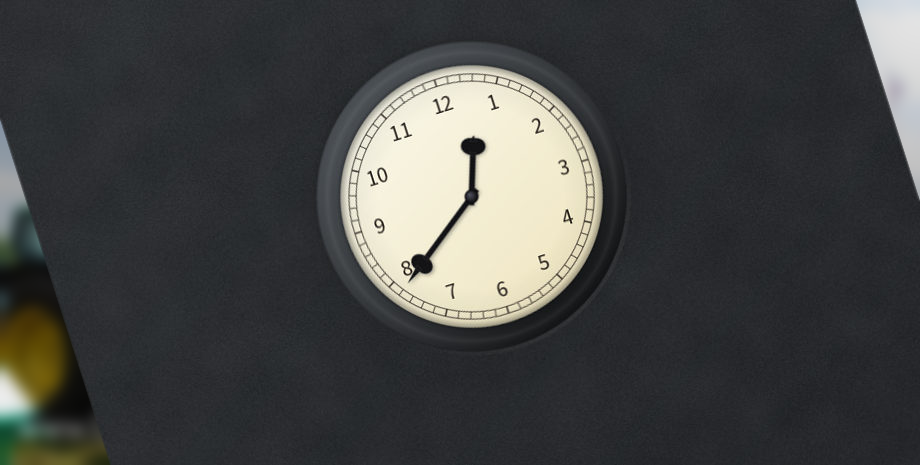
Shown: 12:39
